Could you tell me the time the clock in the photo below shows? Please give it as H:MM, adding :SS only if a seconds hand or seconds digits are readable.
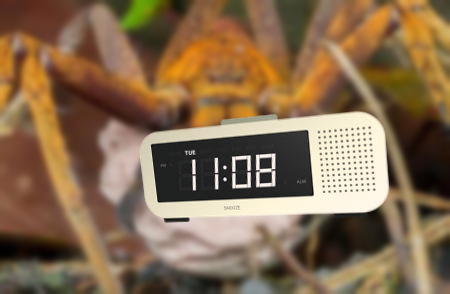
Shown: 11:08
